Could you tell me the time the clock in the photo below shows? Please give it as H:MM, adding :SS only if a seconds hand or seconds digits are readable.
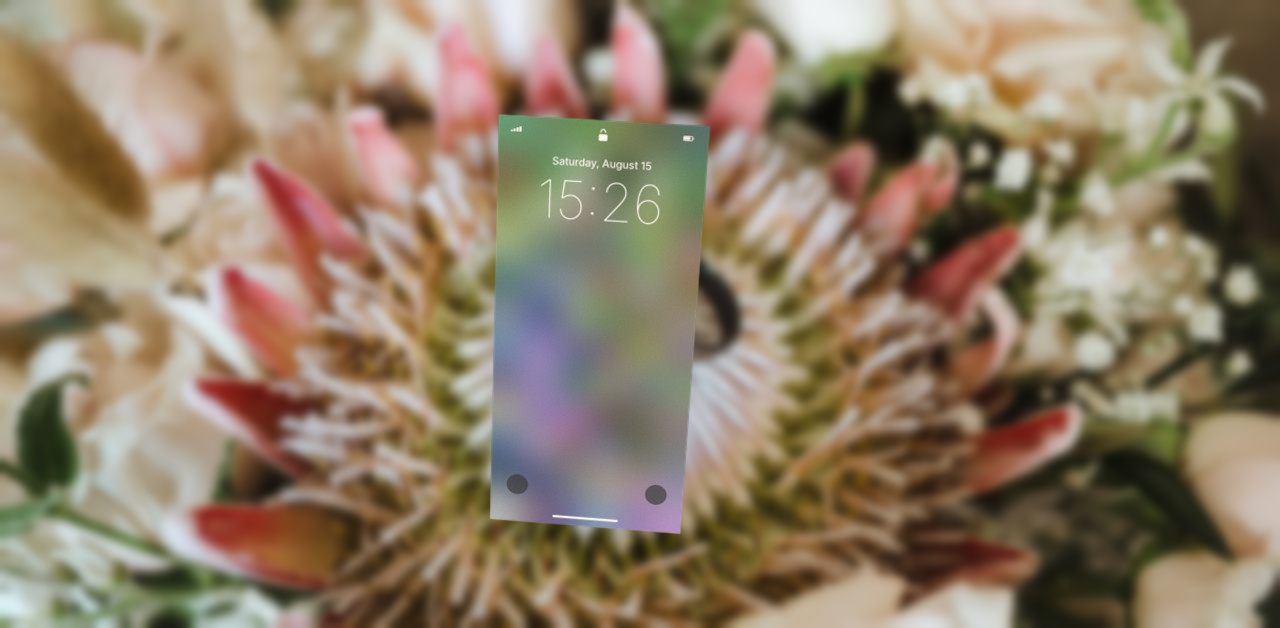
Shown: 15:26
